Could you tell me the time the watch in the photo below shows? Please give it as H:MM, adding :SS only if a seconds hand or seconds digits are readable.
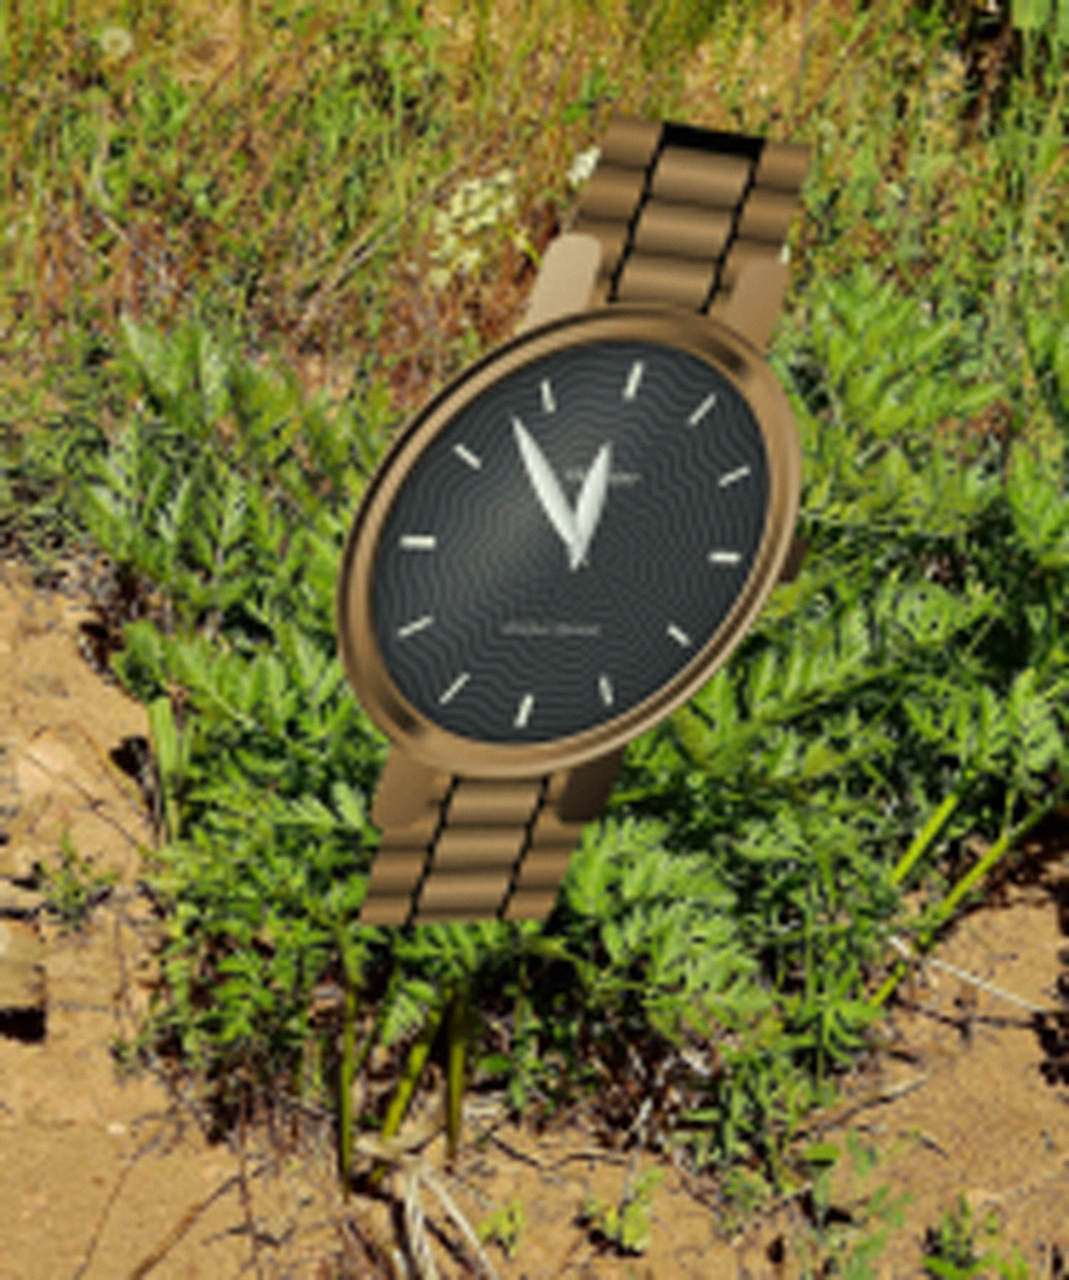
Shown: 11:53
